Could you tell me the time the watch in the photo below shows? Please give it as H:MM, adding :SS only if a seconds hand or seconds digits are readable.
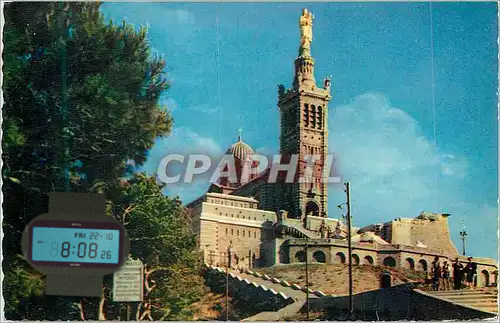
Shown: 8:08
